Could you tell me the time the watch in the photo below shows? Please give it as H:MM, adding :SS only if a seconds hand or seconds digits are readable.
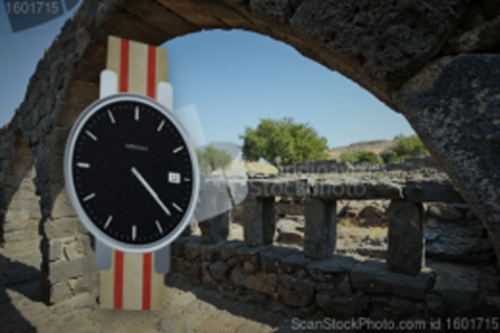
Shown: 4:22
